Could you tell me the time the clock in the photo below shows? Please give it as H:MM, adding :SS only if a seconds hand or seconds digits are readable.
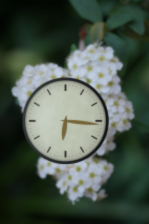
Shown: 6:16
